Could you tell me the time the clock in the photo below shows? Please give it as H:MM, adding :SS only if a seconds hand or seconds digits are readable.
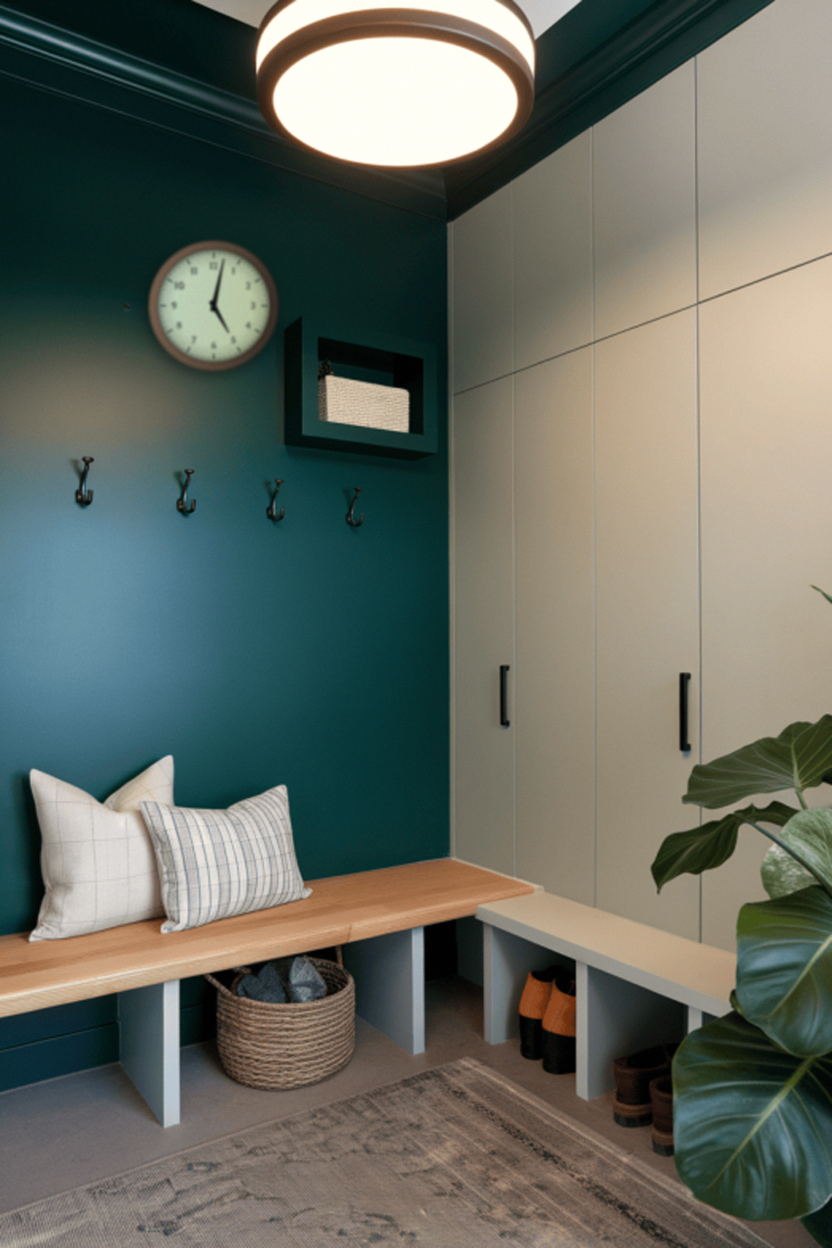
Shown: 5:02
